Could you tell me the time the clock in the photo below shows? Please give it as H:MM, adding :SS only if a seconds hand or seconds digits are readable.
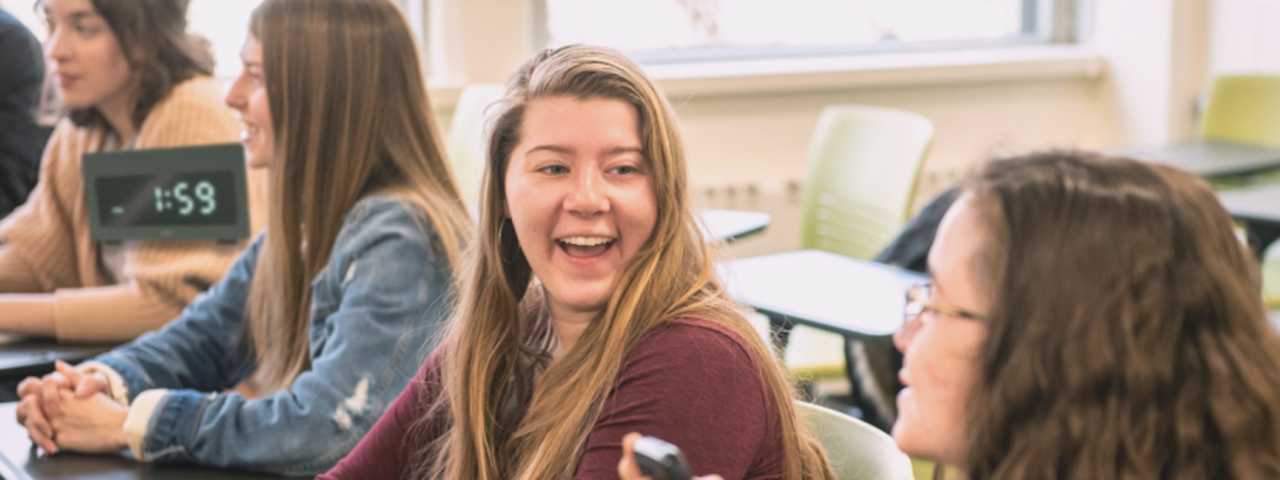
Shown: 1:59
